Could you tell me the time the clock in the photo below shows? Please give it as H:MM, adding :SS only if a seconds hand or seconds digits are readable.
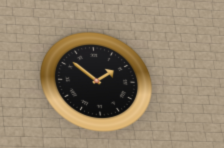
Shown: 1:52
